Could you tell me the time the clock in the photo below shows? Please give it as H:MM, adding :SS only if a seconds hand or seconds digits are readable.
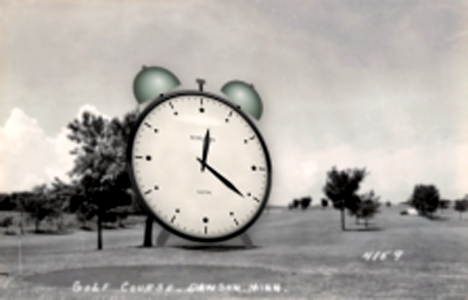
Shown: 12:21
